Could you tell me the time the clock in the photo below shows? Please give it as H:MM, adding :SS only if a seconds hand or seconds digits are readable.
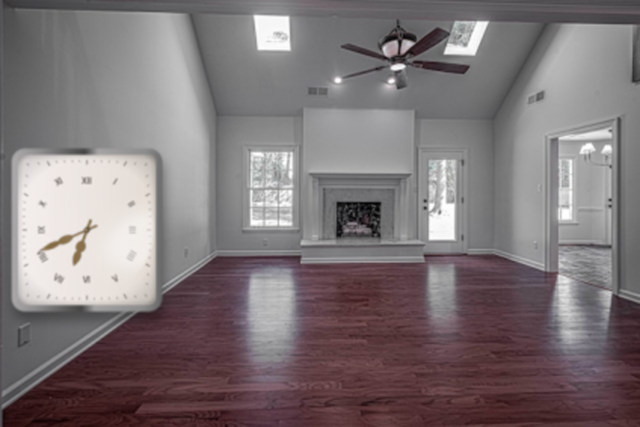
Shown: 6:41
